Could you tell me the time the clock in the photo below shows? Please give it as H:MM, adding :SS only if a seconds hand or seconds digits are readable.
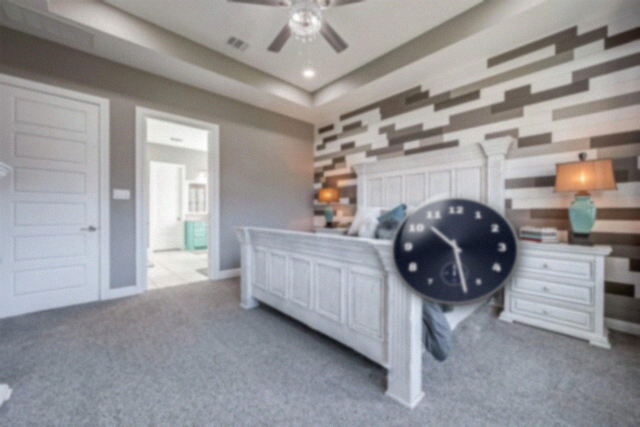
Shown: 10:28
